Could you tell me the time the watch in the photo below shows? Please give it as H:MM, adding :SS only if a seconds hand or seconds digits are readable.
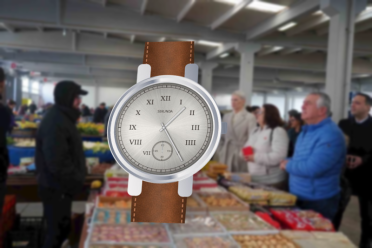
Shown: 1:25
